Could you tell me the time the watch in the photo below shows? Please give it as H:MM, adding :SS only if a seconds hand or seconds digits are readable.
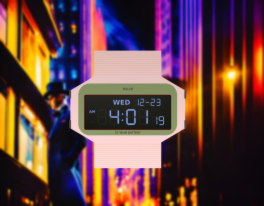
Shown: 4:01:19
